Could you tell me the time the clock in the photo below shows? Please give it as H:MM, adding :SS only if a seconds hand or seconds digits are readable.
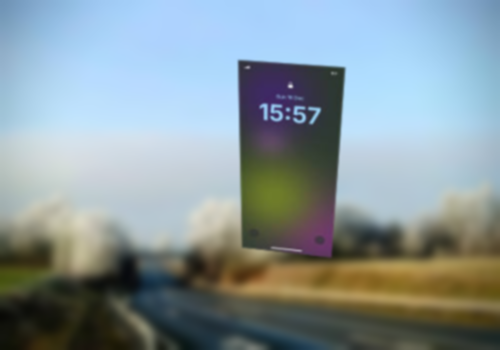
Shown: 15:57
